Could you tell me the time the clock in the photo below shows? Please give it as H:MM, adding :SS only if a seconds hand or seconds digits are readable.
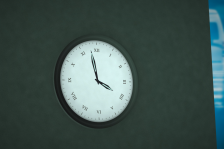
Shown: 3:58
